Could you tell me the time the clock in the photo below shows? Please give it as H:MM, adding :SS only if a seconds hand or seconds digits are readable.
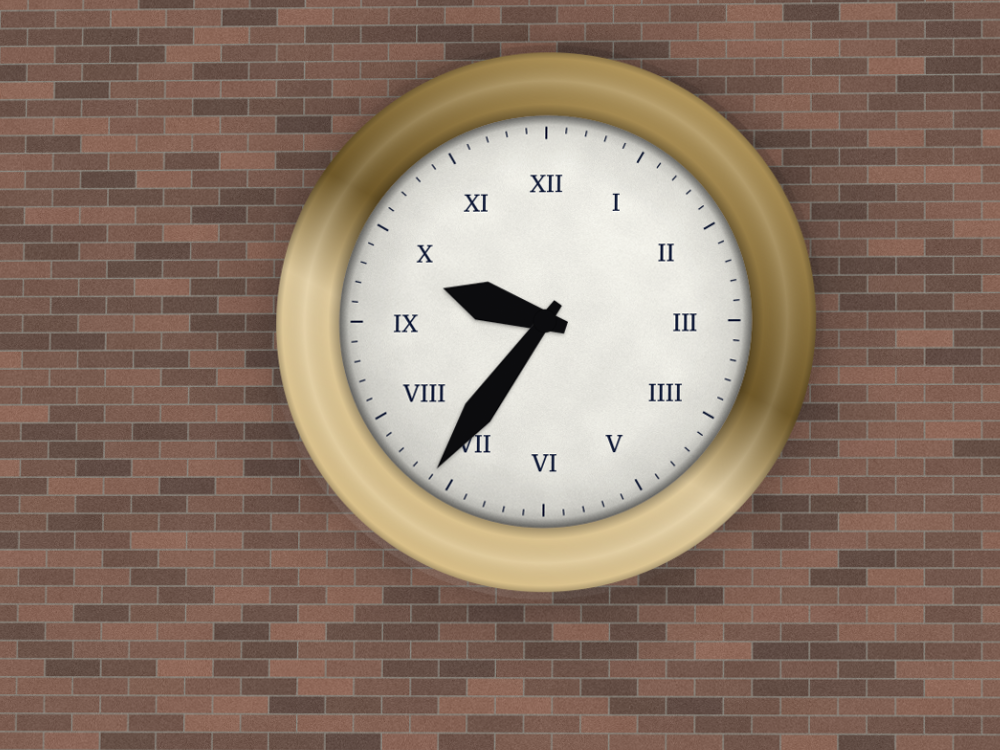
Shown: 9:36
